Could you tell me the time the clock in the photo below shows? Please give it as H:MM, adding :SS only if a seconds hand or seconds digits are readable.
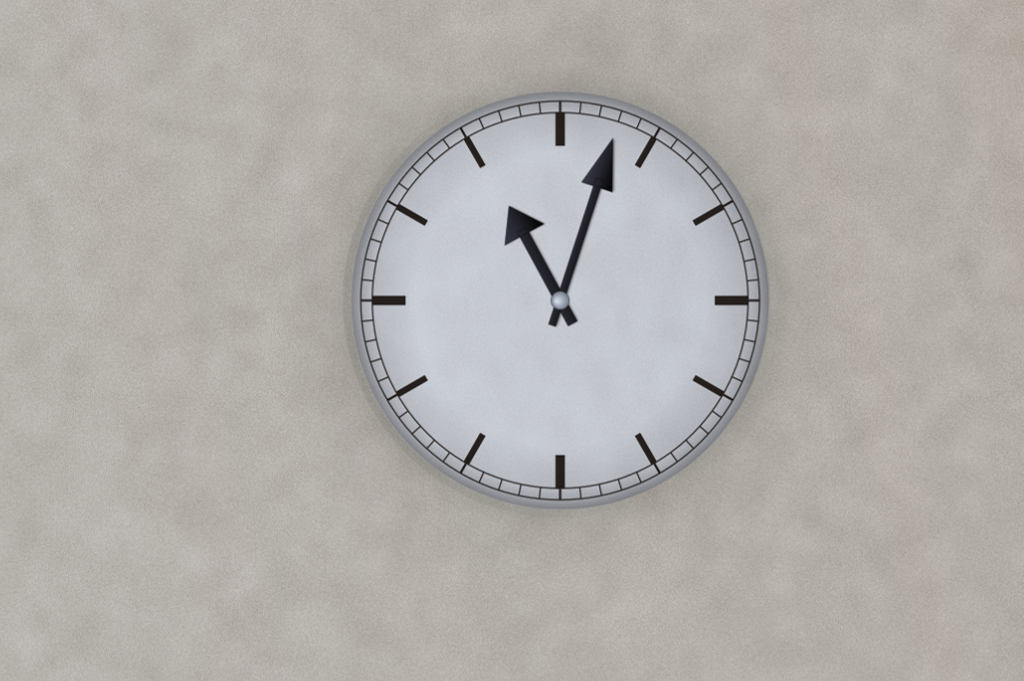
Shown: 11:03
